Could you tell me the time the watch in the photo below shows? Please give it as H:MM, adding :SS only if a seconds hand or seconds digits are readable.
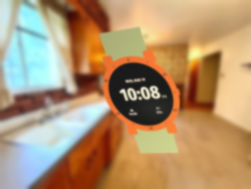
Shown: 10:08
